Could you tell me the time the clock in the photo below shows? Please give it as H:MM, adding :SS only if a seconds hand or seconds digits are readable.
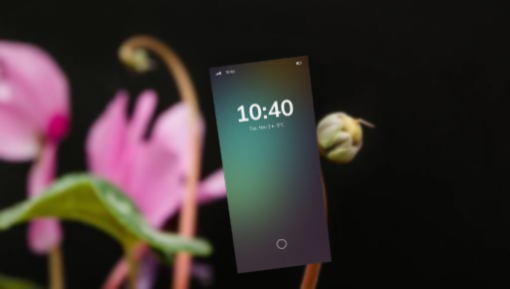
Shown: 10:40
